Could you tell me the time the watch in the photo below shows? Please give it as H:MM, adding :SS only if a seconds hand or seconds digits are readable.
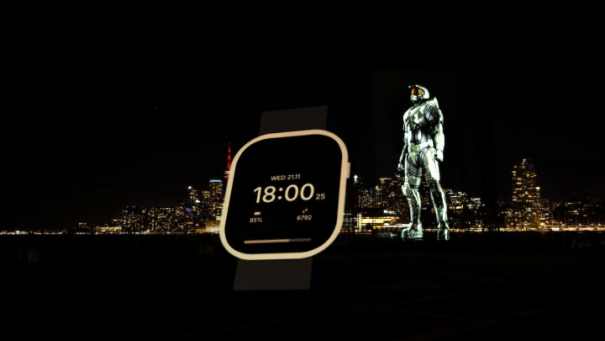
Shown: 18:00
